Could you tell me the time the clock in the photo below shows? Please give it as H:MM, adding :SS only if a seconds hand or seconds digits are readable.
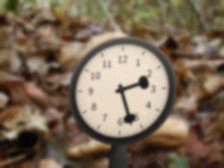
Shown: 2:27
